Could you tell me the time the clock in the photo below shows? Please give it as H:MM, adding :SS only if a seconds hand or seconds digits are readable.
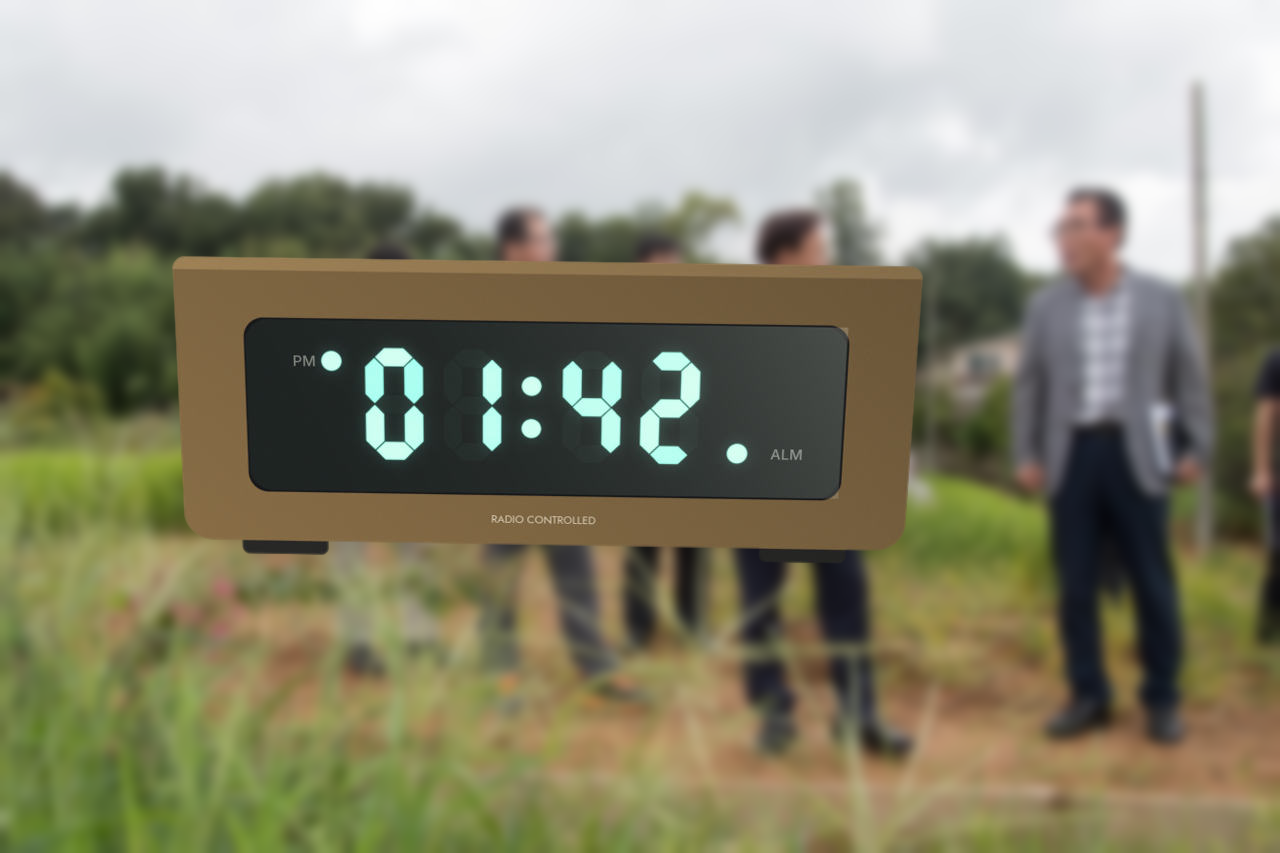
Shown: 1:42
